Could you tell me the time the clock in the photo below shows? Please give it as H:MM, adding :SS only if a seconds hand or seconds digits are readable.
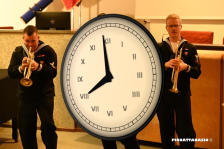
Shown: 7:59
